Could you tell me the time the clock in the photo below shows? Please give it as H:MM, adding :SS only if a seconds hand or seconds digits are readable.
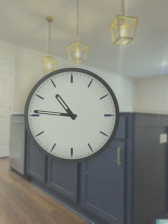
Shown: 10:46
